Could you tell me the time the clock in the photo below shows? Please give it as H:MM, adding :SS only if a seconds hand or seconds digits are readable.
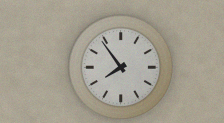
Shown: 7:54
